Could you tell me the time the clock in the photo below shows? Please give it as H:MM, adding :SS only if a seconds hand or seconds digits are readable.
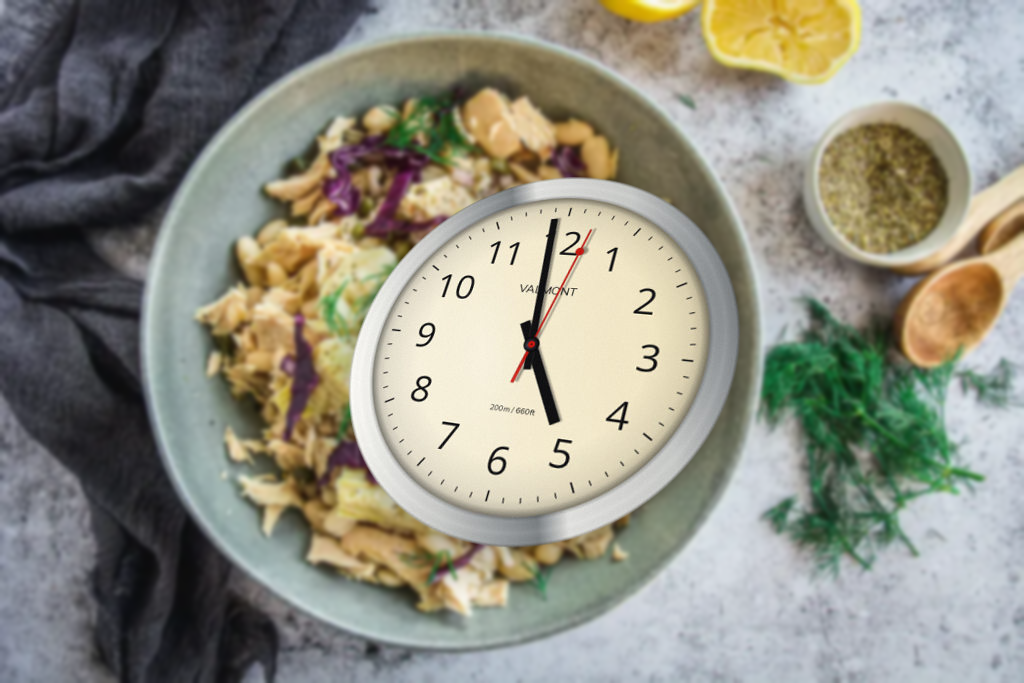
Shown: 4:59:02
